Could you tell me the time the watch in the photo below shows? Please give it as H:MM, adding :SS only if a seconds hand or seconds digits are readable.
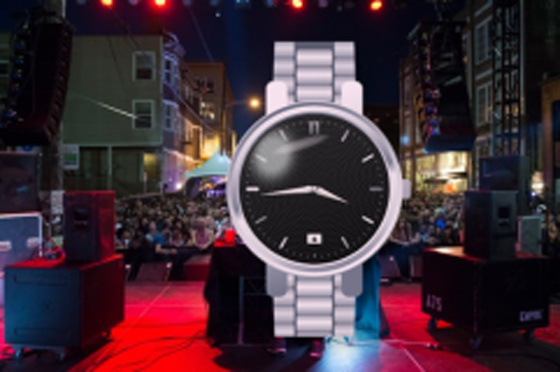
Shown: 3:44
